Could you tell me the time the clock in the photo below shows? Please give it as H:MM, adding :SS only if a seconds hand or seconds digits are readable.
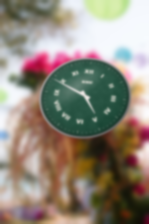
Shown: 4:49
